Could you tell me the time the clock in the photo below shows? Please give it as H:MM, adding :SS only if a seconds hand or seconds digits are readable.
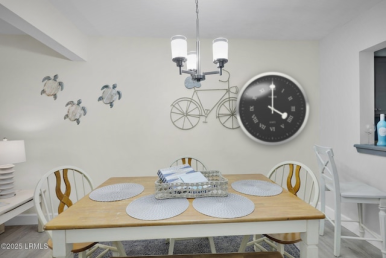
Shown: 4:00
